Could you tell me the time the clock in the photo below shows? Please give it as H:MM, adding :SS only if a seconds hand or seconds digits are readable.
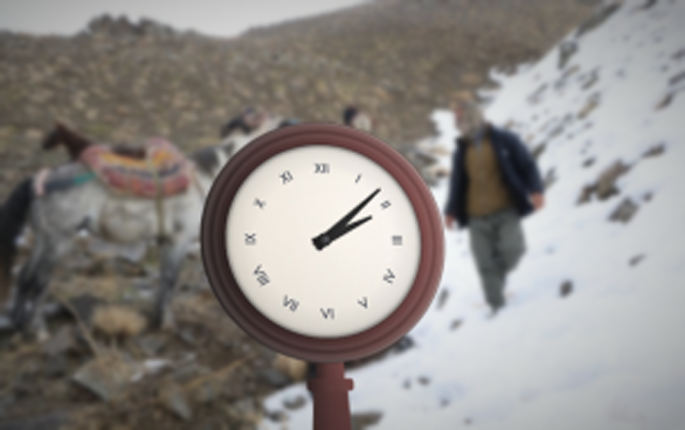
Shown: 2:08
